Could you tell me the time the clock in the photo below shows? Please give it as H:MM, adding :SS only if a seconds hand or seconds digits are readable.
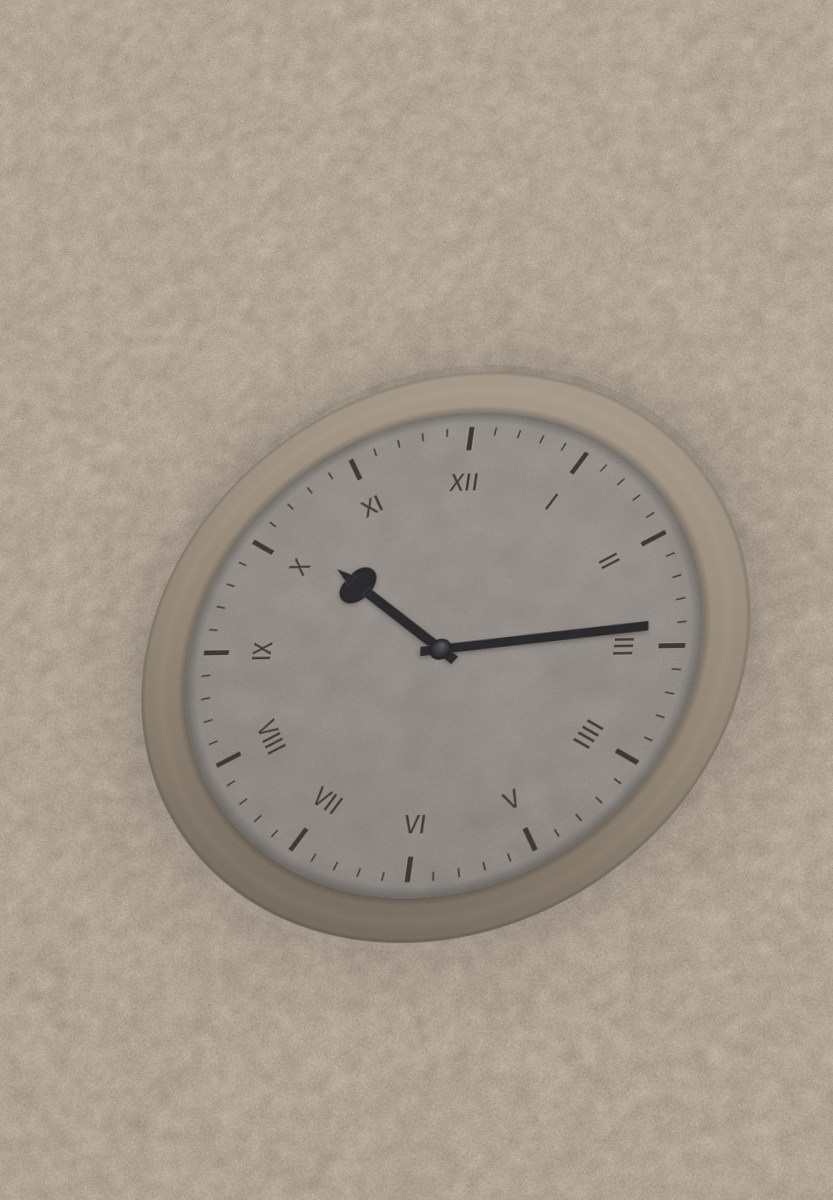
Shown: 10:14
